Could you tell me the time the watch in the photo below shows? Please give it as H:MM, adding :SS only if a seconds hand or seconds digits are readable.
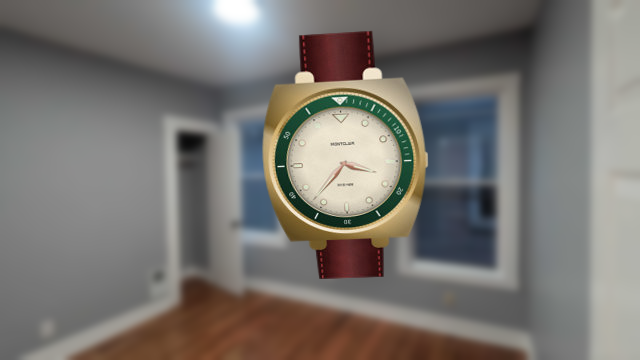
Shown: 3:37
